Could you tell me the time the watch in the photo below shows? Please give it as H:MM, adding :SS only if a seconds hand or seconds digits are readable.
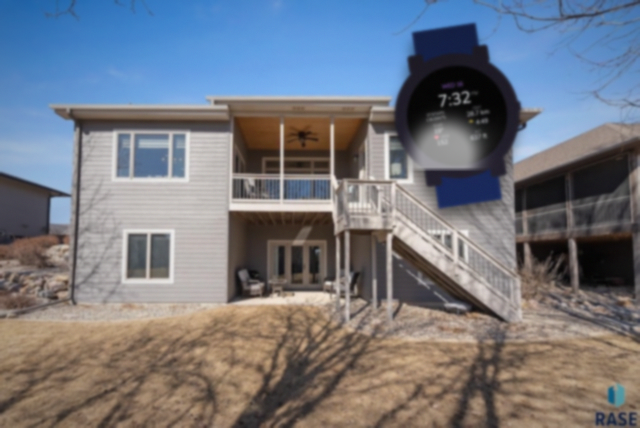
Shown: 7:32
